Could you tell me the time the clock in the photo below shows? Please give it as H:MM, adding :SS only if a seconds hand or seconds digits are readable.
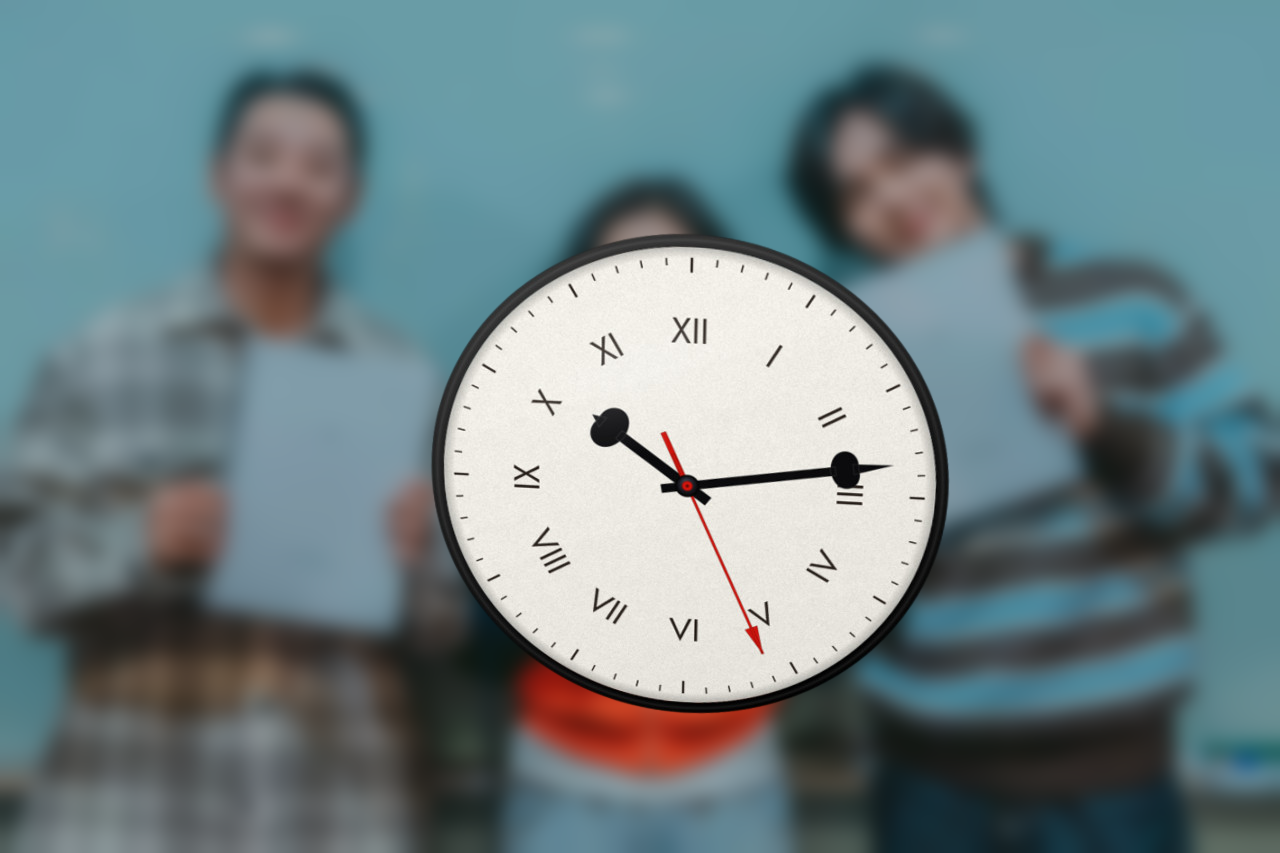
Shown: 10:13:26
